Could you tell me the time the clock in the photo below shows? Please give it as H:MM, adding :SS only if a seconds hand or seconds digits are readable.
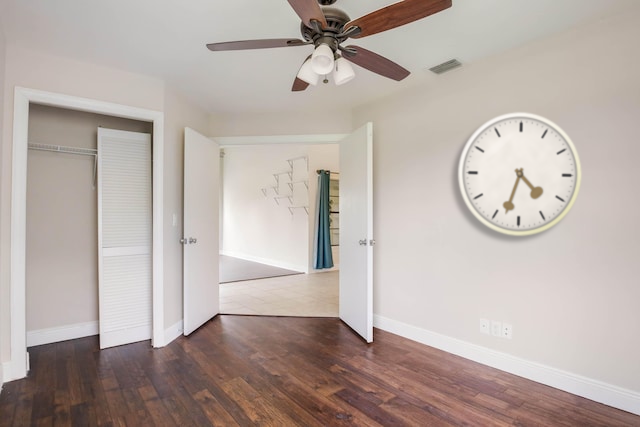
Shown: 4:33
